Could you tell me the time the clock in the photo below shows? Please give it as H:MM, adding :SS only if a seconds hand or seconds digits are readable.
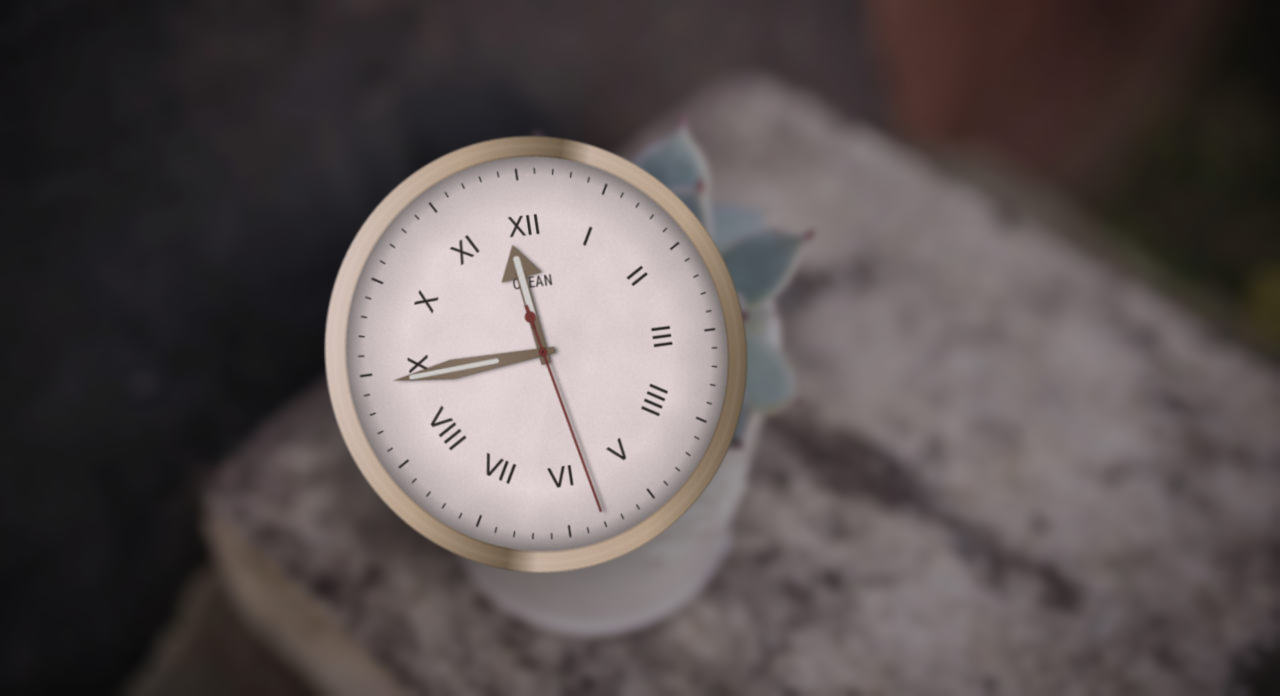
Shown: 11:44:28
